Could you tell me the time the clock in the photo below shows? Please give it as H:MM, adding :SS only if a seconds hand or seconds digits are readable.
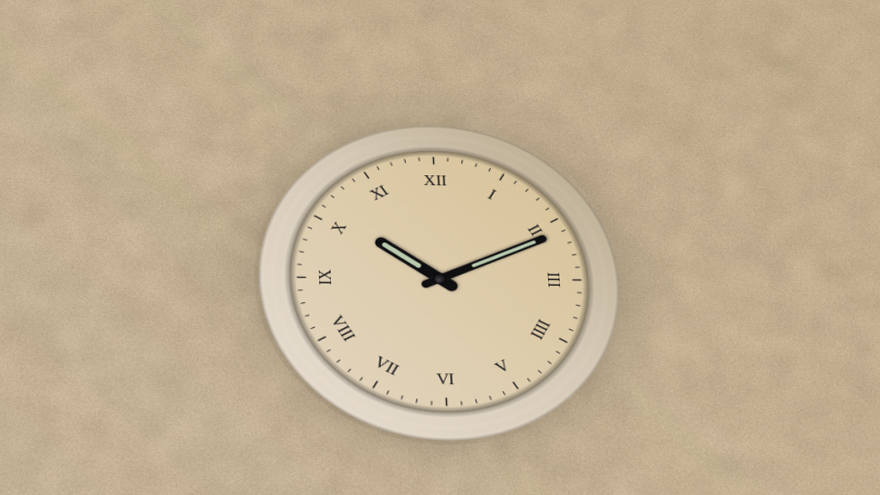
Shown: 10:11
